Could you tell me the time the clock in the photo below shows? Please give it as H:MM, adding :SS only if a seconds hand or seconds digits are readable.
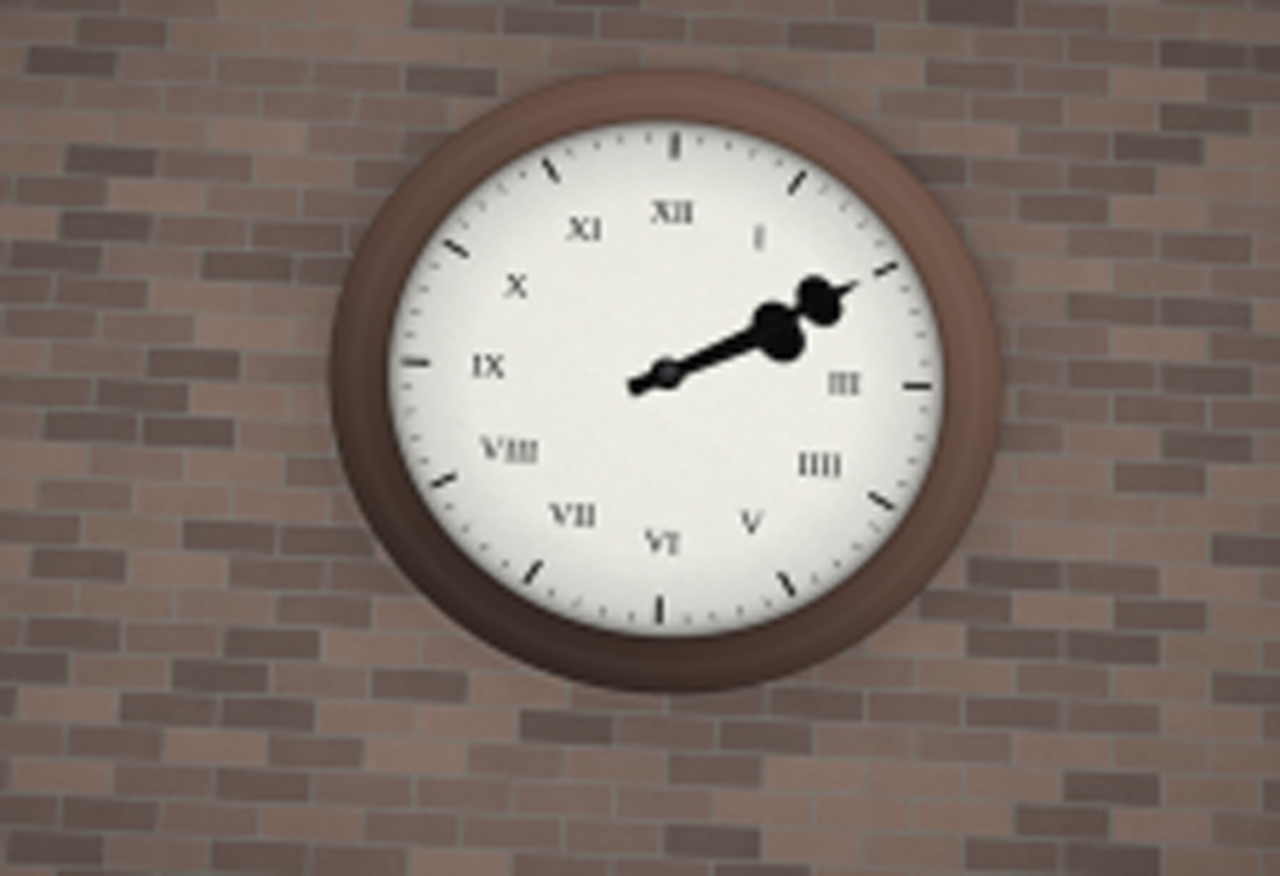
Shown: 2:10
